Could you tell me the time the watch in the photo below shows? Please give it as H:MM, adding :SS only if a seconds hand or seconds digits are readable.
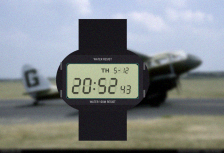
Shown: 20:52:43
